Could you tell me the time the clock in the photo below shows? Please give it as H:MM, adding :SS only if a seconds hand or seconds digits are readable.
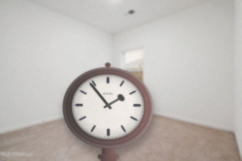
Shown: 1:54
